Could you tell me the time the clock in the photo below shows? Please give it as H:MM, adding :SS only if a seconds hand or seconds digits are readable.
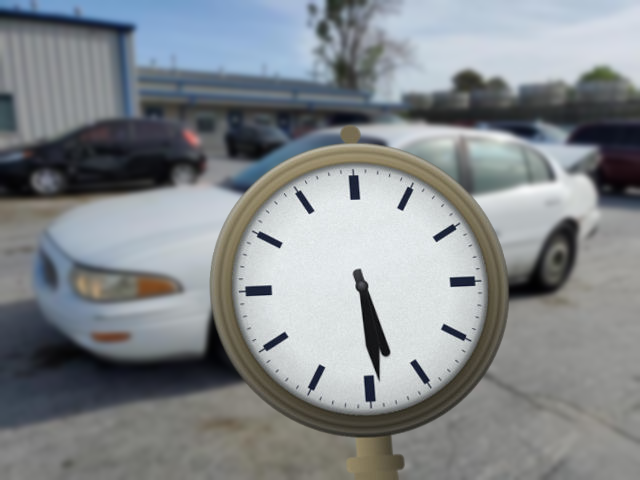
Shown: 5:29
